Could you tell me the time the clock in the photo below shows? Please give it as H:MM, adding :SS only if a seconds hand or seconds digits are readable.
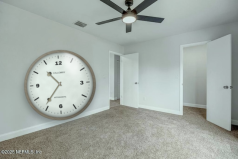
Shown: 10:36
